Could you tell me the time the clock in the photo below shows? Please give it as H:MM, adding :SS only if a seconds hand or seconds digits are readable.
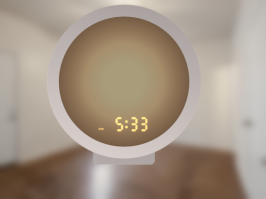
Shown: 5:33
